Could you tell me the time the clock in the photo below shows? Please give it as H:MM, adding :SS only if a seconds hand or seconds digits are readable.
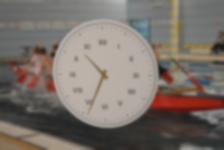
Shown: 10:34
